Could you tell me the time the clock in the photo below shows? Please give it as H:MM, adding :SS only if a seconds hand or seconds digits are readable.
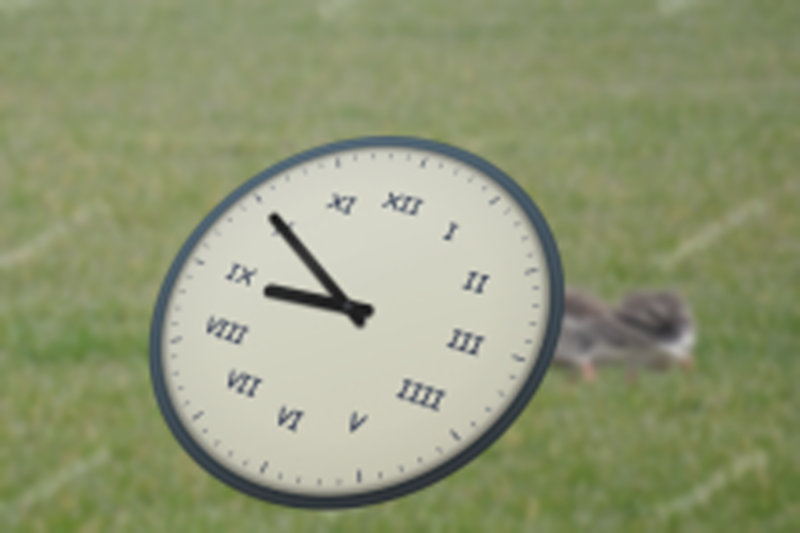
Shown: 8:50
